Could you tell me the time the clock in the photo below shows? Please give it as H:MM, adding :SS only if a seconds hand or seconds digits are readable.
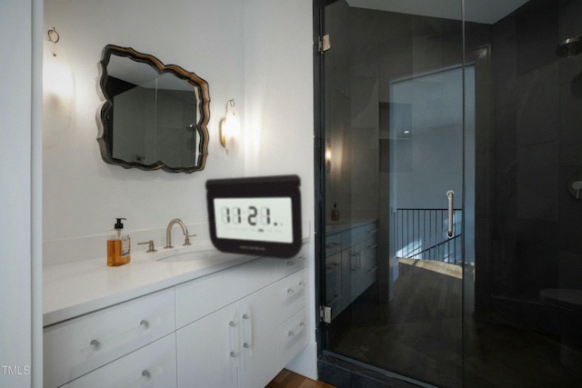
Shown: 11:21
